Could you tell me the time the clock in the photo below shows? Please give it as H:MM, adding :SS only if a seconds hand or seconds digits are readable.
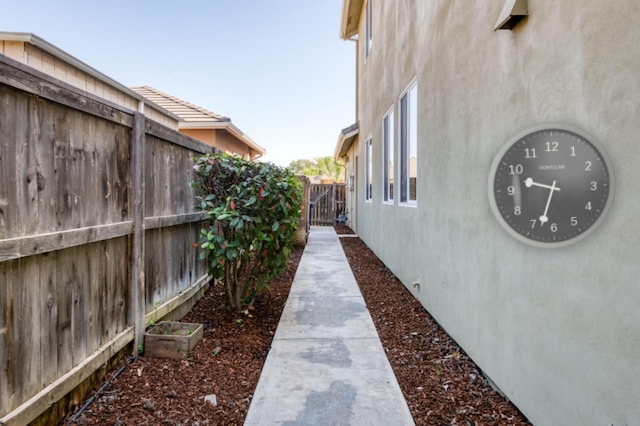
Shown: 9:33
